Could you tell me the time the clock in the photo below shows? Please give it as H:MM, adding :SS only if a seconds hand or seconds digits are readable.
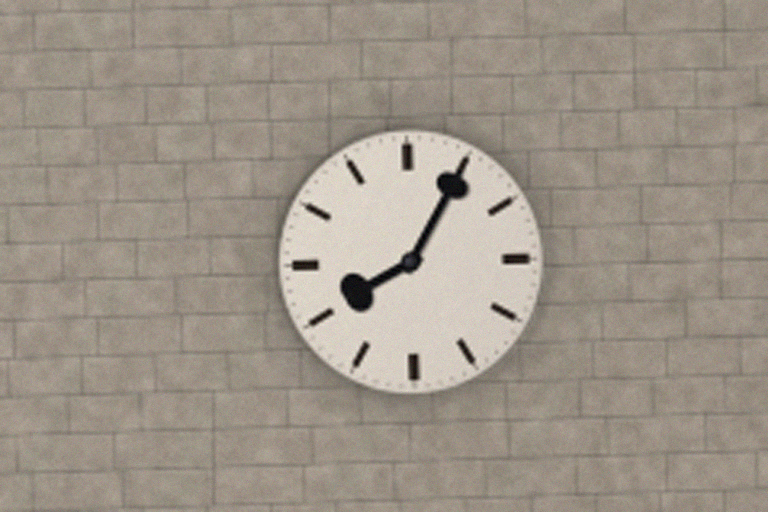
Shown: 8:05
